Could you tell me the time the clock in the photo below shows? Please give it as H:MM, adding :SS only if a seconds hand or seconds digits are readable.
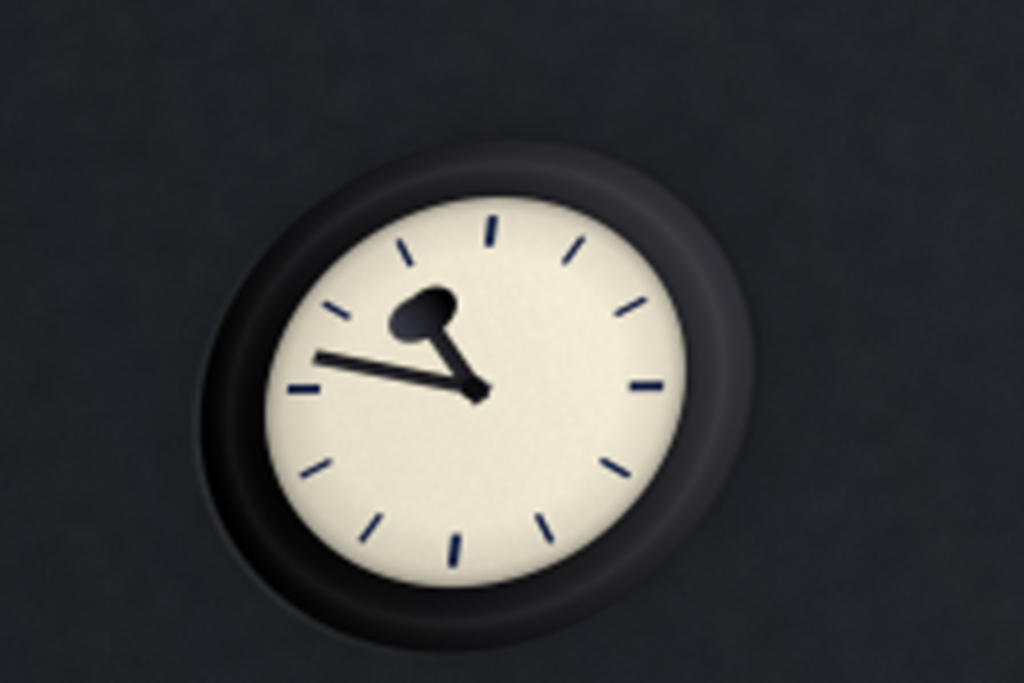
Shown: 10:47
